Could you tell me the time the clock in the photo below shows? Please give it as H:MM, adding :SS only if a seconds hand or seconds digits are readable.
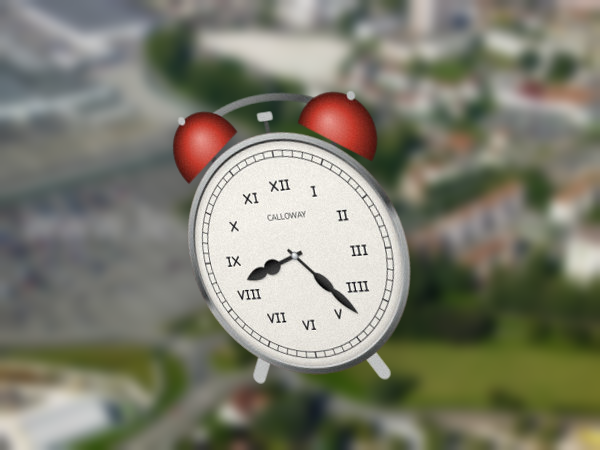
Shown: 8:23
